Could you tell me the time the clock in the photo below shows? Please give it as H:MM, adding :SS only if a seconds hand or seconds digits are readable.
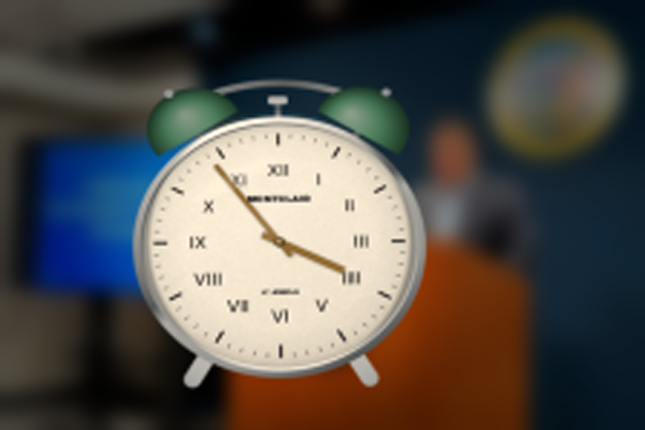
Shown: 3:54
